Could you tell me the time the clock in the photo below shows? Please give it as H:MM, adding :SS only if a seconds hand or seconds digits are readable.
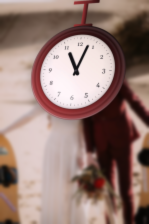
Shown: 11:03
